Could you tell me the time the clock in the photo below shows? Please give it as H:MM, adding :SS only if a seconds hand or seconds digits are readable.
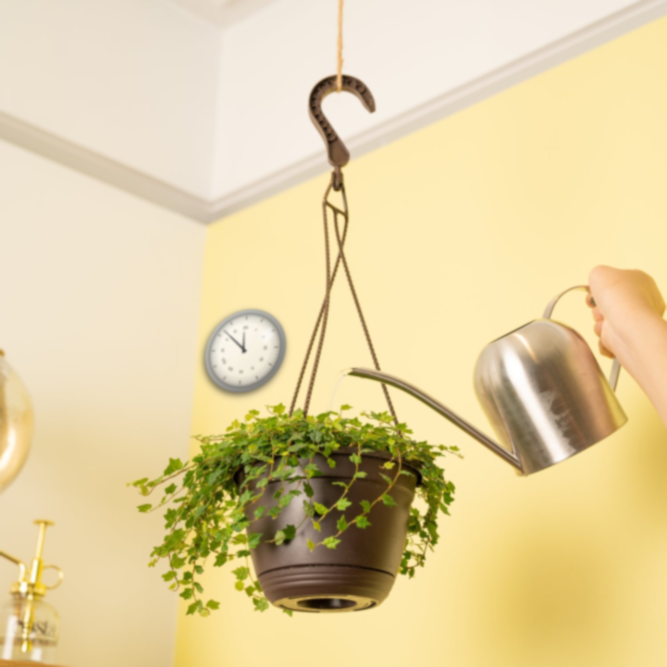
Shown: 11:52
